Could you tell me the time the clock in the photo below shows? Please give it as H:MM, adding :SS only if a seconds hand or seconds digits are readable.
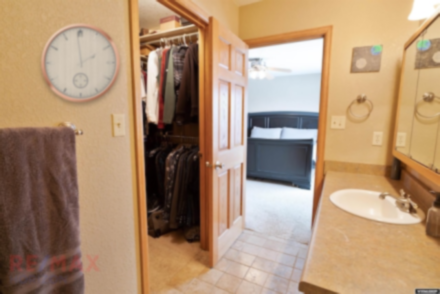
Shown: 1:59
